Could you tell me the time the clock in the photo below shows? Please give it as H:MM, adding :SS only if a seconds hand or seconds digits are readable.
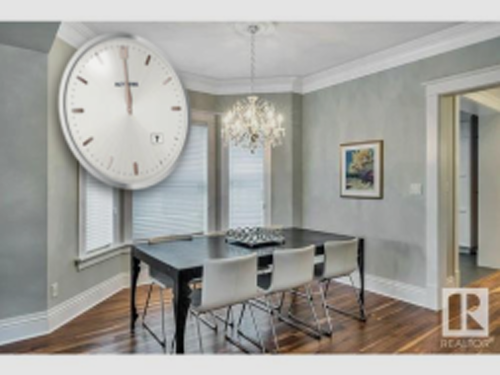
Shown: 12:00
